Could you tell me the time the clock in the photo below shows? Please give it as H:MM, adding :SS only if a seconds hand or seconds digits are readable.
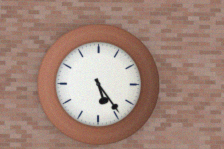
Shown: 5:24
